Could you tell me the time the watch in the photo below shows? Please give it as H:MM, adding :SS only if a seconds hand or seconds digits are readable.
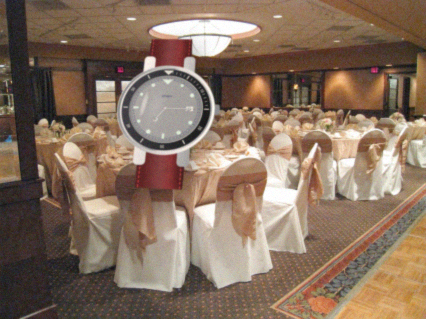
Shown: 7:15
